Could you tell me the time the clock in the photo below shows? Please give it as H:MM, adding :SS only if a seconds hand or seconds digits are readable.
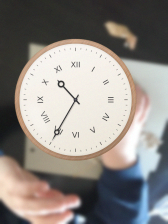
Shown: 10:35
